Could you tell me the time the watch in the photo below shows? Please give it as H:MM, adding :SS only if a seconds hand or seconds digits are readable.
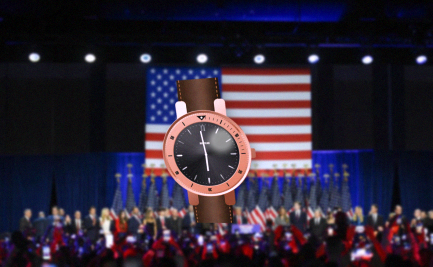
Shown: 5:59
